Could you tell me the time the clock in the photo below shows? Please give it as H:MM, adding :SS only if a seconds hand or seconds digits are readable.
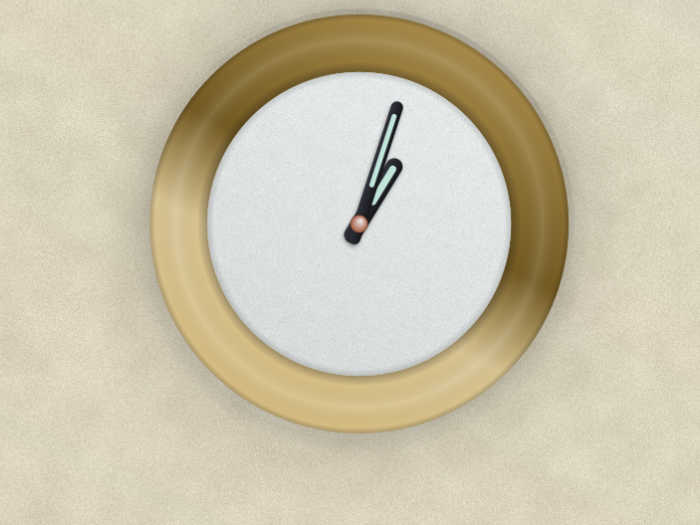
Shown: 1:03
